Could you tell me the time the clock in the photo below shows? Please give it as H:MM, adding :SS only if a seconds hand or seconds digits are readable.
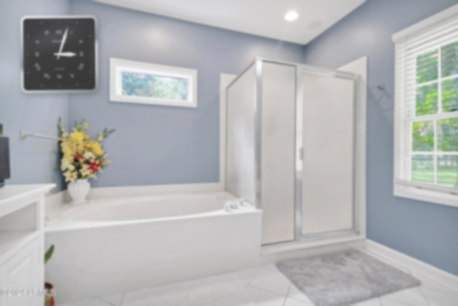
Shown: 3:03
